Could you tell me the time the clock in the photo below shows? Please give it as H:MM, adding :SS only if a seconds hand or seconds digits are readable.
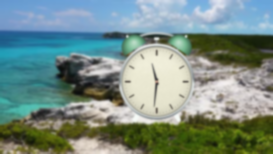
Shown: 11:31
